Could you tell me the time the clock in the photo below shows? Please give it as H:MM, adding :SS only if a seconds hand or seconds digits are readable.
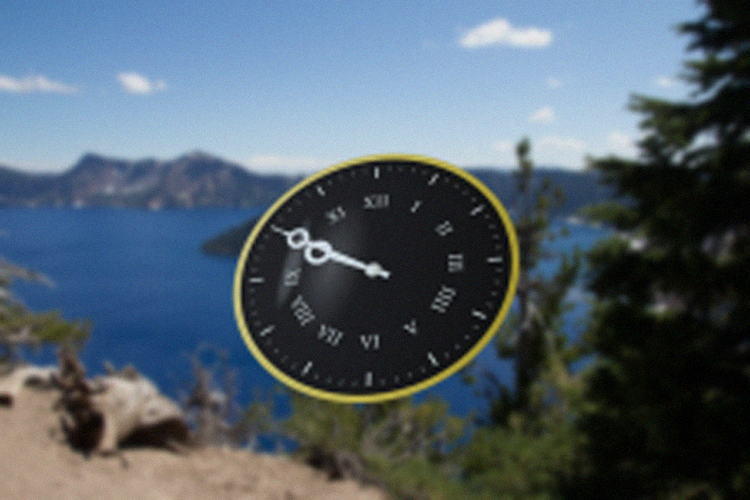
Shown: 9:50
